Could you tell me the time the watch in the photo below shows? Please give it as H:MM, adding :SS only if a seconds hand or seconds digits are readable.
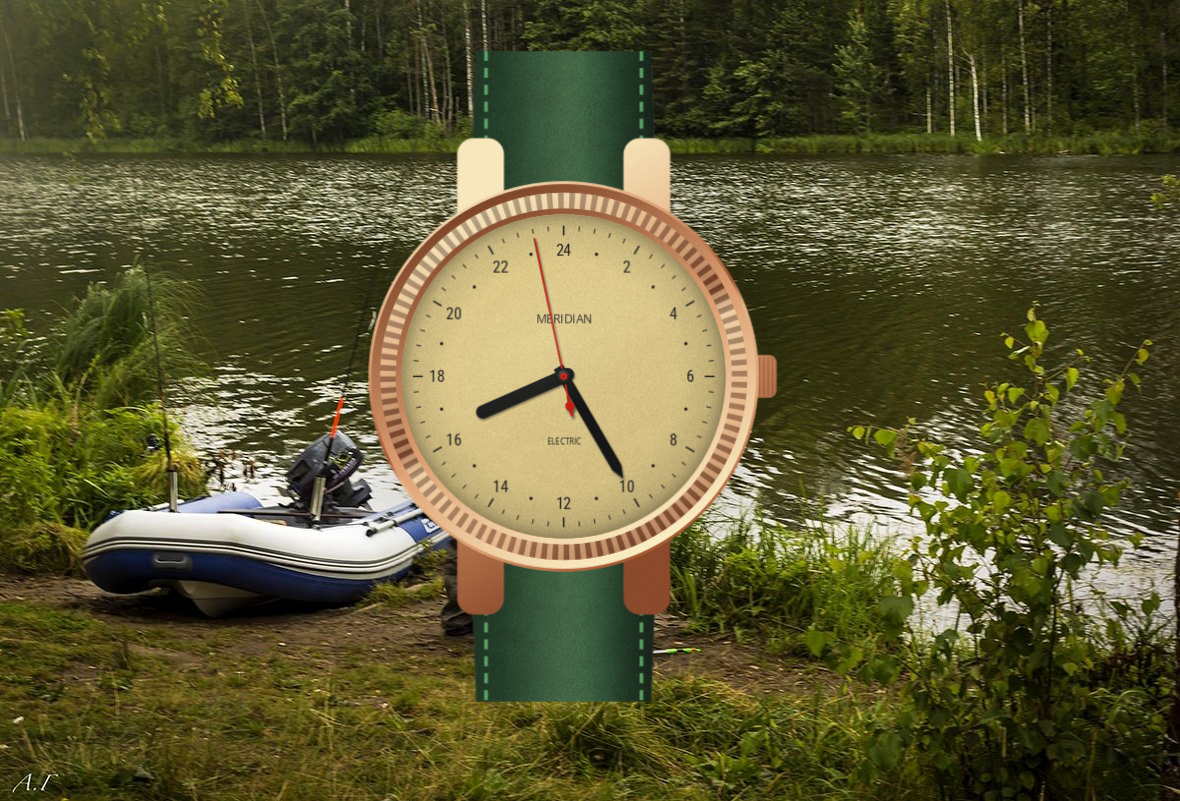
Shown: 16:24:58
